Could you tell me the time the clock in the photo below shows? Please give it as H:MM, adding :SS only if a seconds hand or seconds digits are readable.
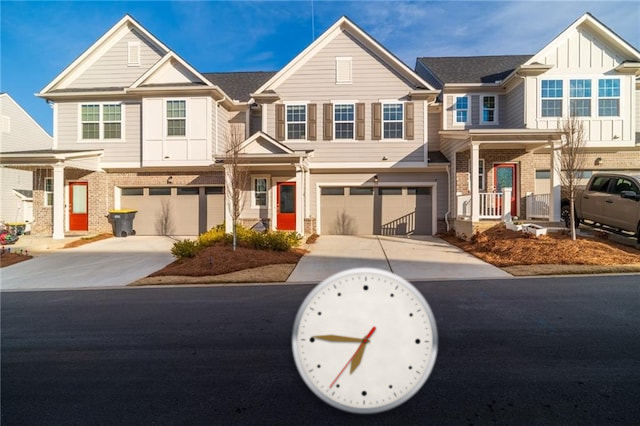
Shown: 6:45:36
